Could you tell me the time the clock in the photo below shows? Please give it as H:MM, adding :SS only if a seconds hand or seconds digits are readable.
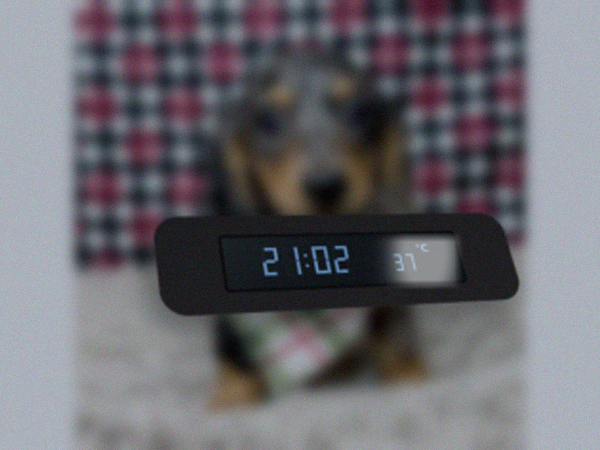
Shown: 21:02
